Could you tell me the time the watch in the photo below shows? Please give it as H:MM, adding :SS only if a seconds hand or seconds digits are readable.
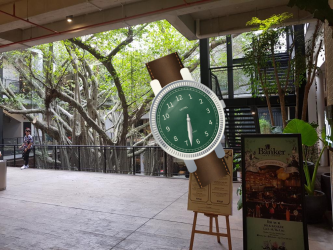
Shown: 6:33
